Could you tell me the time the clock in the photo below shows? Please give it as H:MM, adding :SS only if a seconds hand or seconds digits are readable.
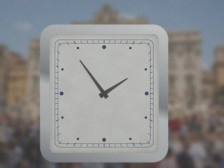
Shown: 1:54
